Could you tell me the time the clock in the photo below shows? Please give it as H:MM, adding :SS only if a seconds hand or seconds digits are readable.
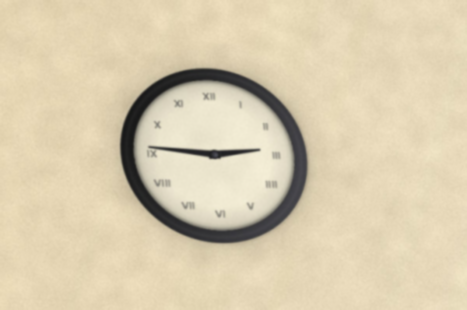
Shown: 2:46
